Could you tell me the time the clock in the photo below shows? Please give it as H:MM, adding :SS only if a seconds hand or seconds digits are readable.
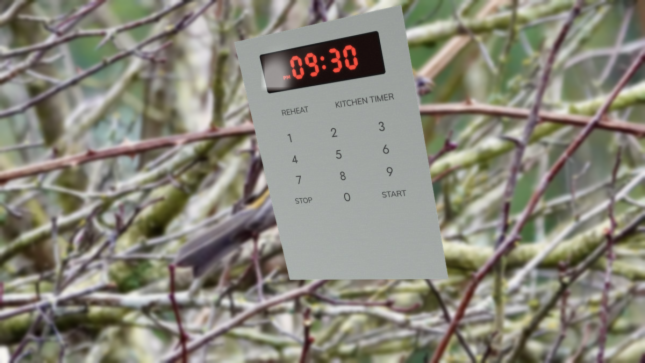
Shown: 9:30
